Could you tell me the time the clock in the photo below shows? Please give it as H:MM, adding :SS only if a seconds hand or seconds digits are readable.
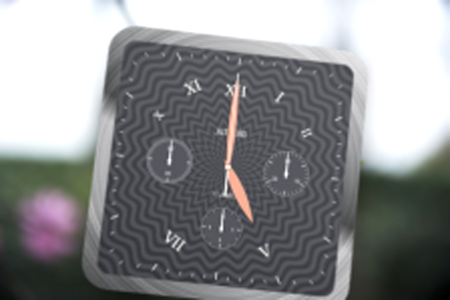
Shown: 5:00
